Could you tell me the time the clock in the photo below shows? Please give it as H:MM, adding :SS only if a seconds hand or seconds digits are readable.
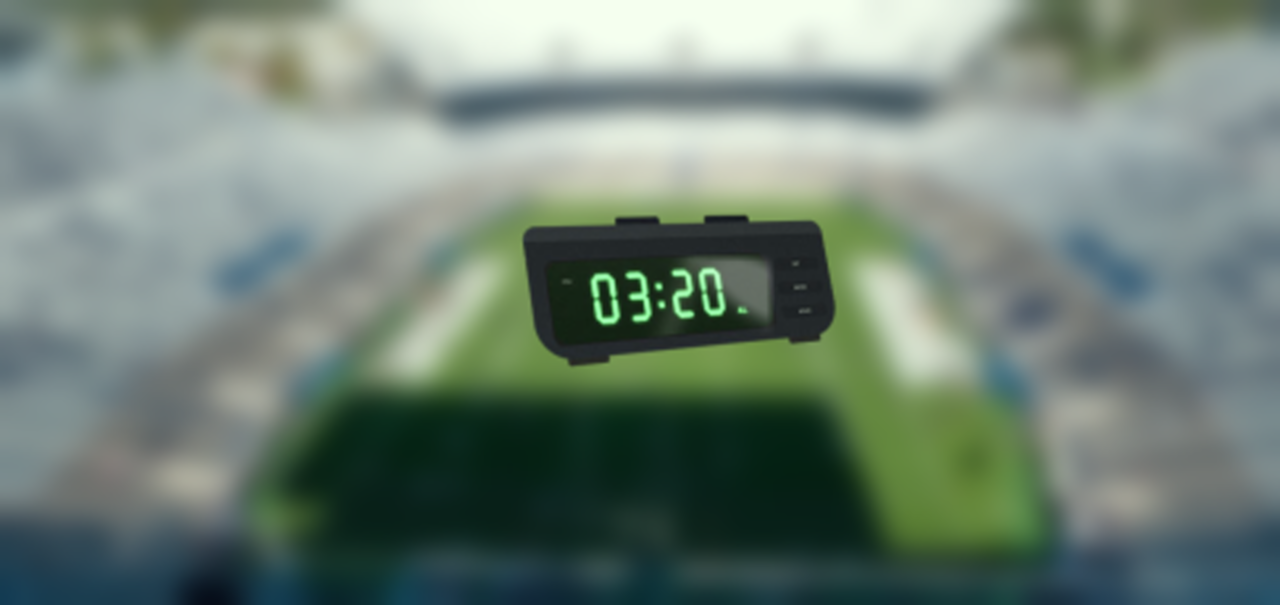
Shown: 3:20
